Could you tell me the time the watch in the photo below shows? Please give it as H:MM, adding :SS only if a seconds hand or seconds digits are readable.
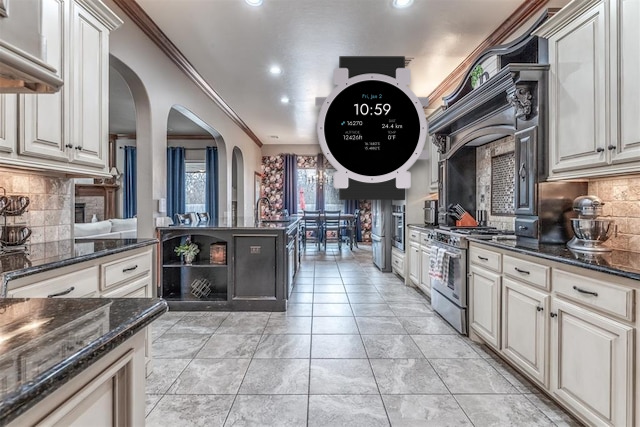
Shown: 10:59
